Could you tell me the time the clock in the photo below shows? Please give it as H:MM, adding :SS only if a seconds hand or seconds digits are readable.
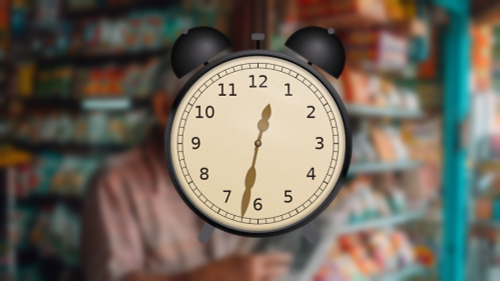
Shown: 12:32
